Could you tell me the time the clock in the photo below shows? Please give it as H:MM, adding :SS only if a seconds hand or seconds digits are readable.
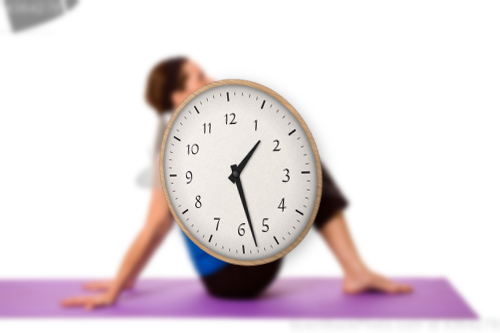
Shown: 1:28
